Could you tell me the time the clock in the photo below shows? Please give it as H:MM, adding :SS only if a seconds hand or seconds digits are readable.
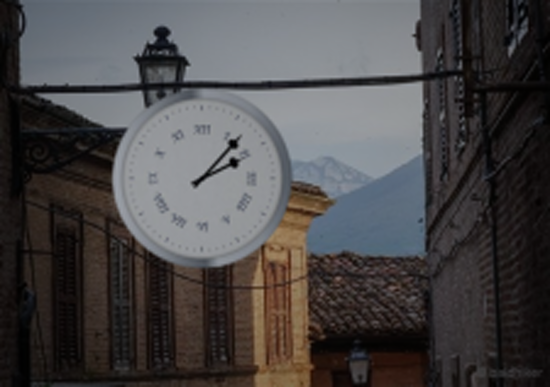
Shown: 2:07
